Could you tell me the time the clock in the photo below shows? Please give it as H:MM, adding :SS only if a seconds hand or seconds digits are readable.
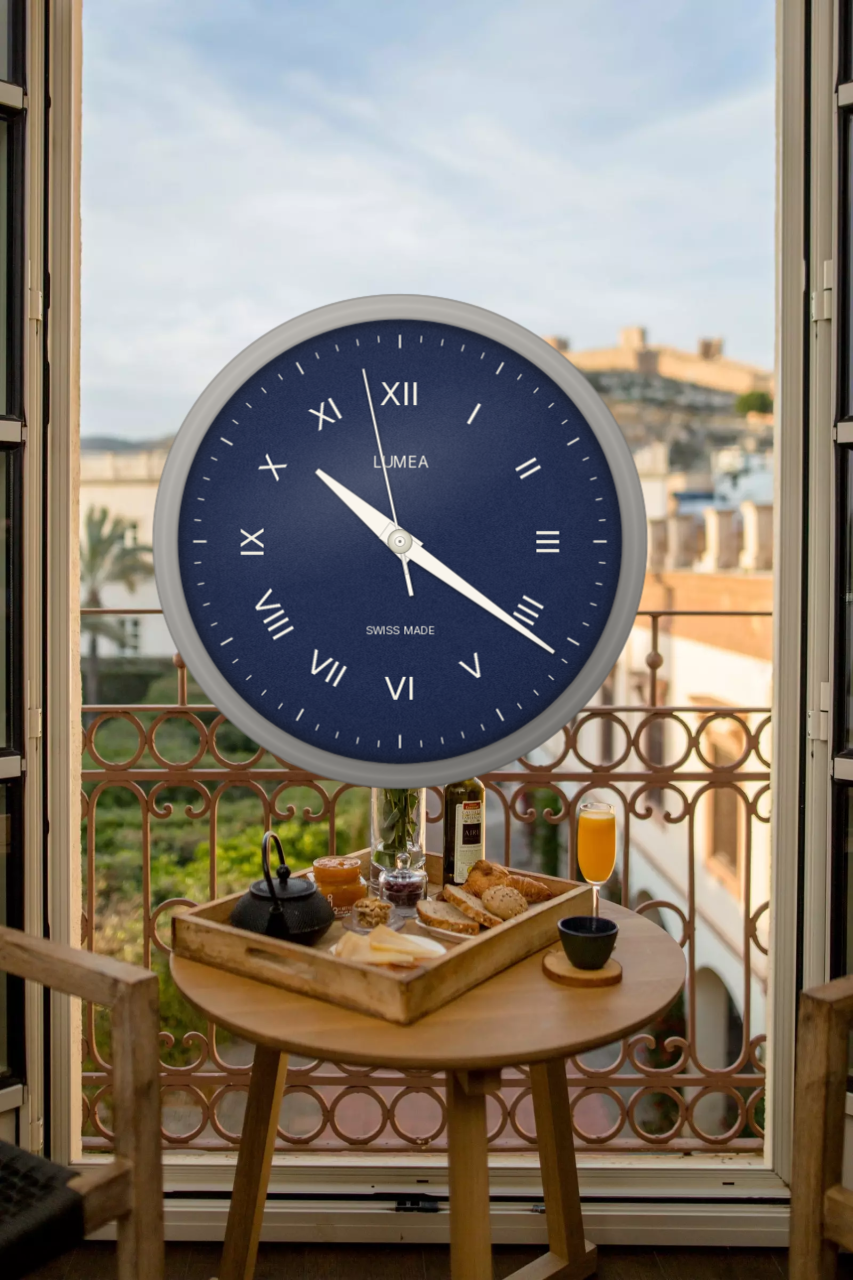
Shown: 10:20:58
